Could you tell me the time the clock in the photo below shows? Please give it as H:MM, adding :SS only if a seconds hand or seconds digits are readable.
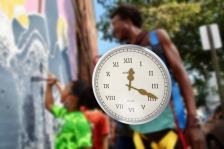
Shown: 12:19
